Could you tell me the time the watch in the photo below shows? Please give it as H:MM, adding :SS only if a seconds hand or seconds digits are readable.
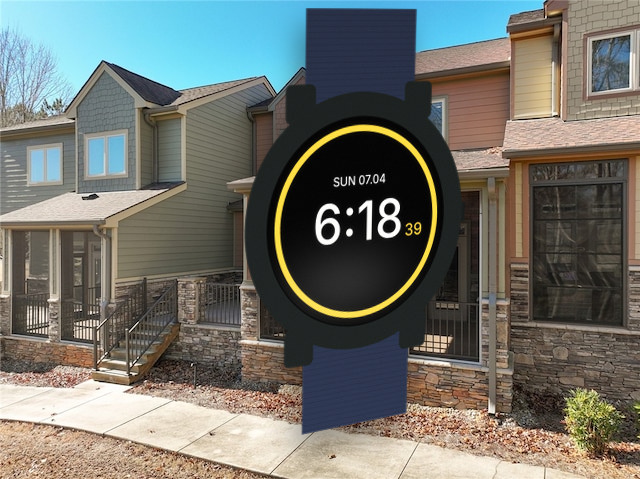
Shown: 6:18:39
